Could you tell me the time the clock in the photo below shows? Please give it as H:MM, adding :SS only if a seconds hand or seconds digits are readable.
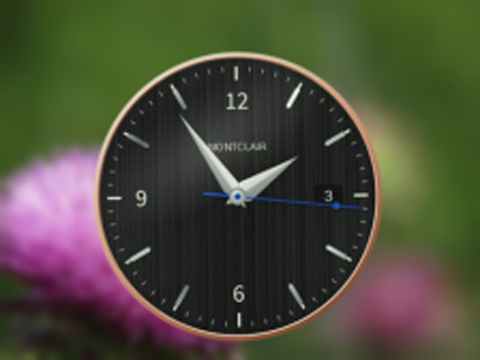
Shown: 1:54:16
